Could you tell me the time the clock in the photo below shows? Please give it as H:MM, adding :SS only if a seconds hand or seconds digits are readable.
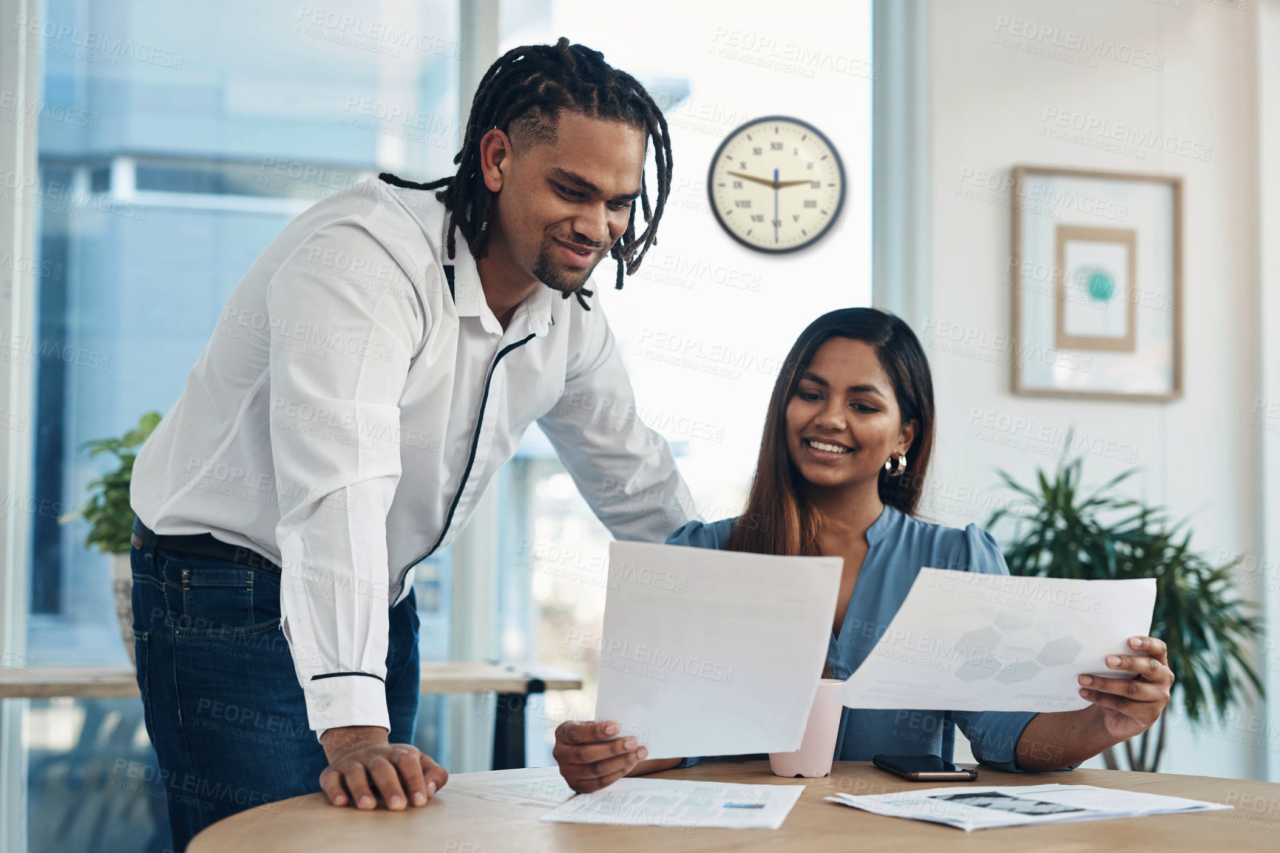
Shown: 2:47:30
